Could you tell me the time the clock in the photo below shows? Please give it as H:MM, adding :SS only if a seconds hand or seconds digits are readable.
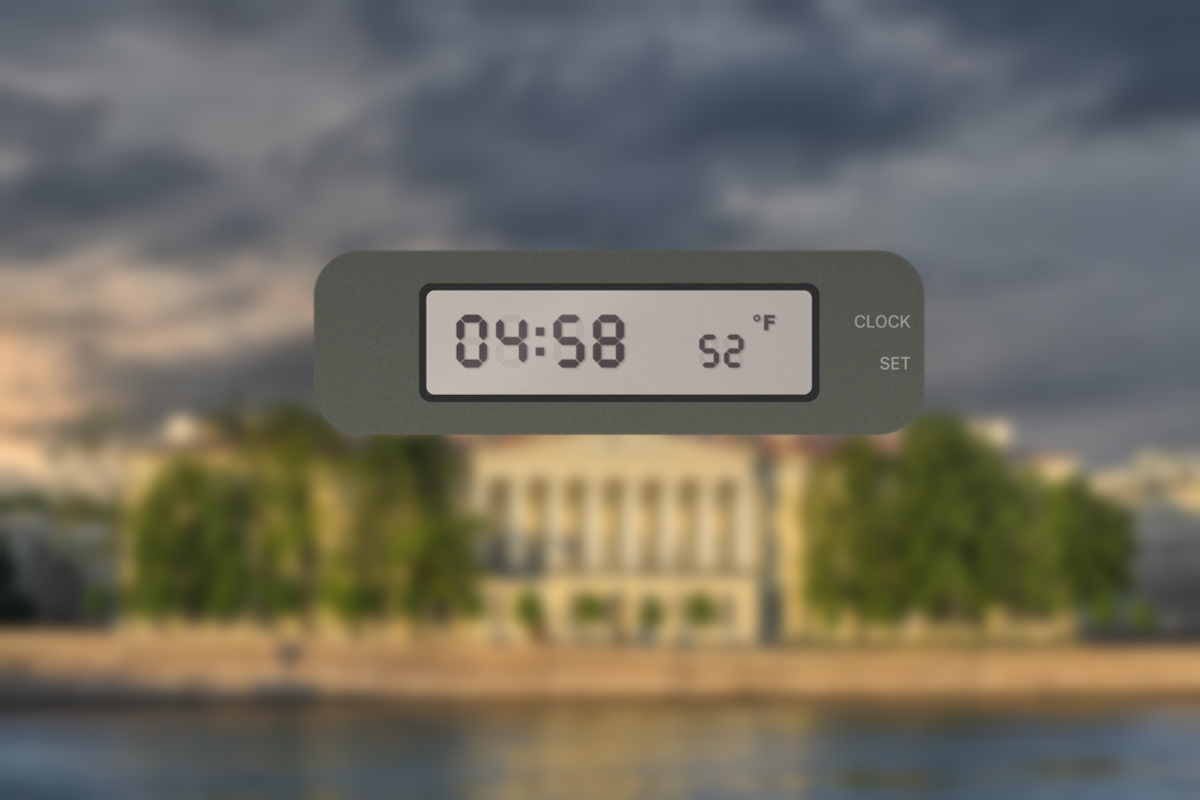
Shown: 4:58
